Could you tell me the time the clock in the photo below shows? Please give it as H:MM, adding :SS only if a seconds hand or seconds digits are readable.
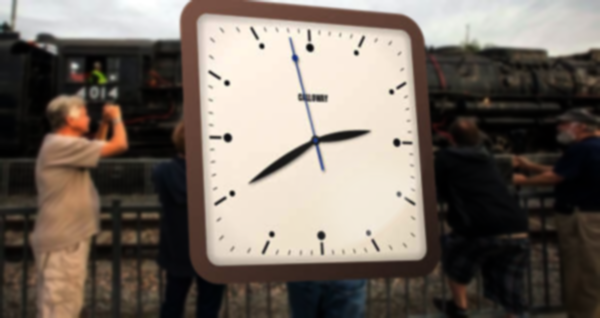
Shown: 2:39:58
